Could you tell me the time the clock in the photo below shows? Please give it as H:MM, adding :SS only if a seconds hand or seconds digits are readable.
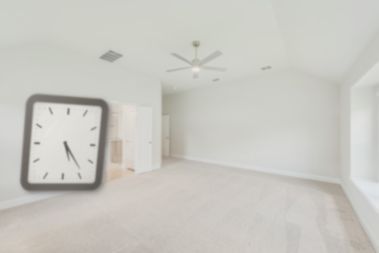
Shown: 5:24
